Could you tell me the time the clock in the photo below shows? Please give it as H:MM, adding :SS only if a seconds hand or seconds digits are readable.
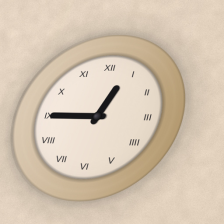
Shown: 12:45
